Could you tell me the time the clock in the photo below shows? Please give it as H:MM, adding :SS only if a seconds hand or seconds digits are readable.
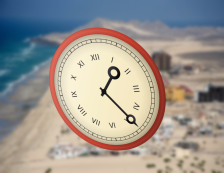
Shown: 1:24
